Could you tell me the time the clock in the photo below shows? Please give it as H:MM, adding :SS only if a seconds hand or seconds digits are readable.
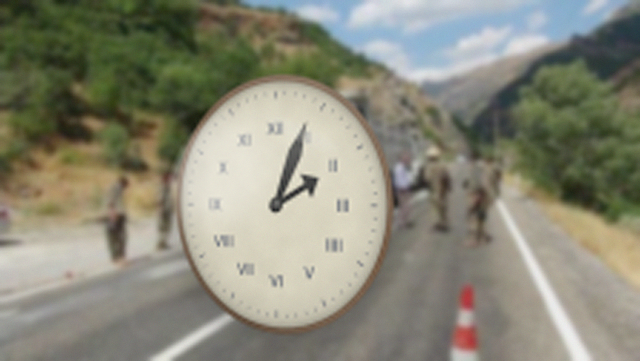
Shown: 2:04
